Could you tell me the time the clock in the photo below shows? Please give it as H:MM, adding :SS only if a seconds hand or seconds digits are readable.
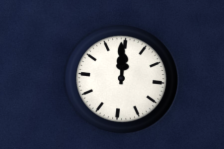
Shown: 11:59
